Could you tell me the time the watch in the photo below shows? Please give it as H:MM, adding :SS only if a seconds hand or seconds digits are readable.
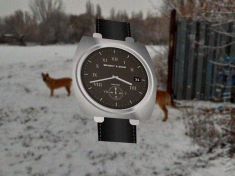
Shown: 3:42
